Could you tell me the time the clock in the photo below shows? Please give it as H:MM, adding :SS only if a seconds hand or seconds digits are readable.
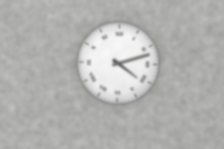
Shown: 4:12
